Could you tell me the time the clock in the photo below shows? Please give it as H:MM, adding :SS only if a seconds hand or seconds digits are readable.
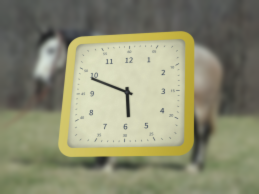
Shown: 5:49
